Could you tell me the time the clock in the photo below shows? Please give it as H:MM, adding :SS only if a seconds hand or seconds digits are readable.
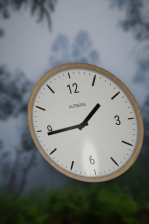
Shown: 1:44
